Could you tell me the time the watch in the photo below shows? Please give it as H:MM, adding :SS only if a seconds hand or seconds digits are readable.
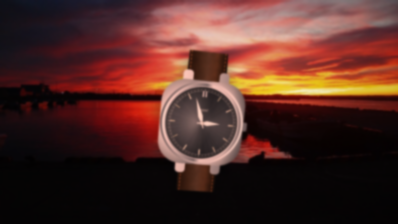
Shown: 2:57
